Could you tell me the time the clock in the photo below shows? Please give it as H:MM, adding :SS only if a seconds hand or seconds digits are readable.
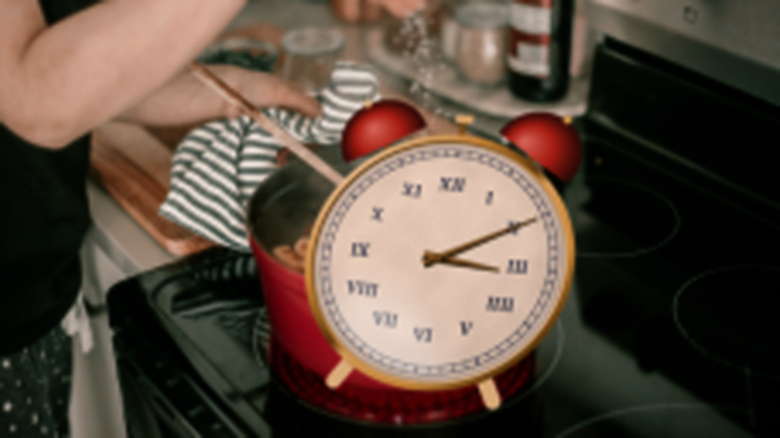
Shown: 3:10
